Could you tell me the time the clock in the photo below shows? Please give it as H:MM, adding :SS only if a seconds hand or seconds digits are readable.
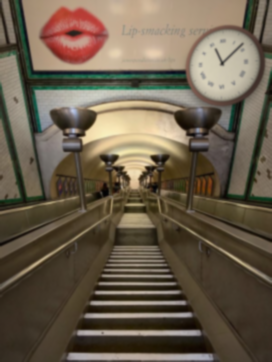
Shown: 11:08
